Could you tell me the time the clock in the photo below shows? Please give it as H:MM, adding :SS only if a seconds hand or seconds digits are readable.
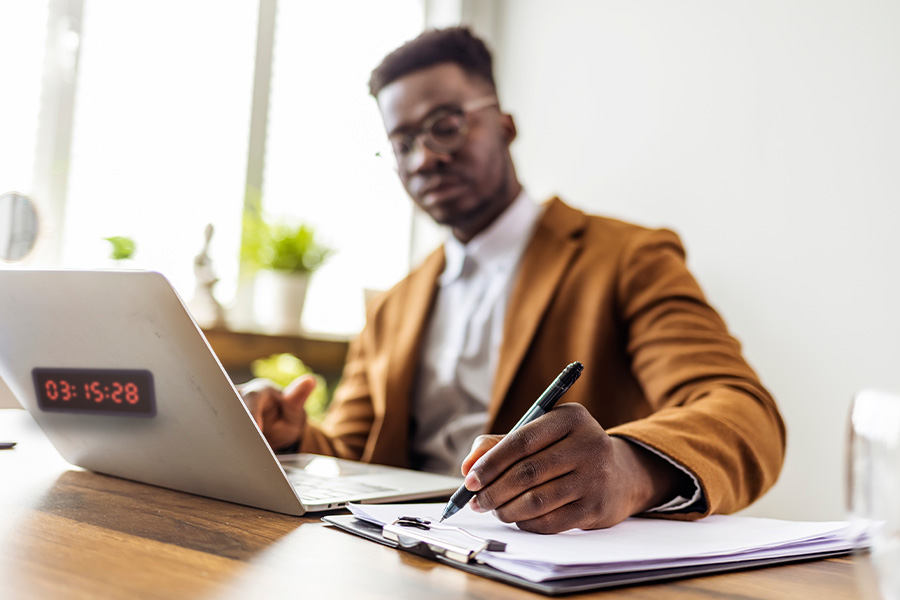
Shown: 3:15:28
